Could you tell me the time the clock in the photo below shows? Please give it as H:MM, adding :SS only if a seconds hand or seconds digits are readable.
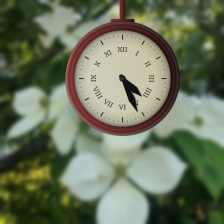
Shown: 4:26
